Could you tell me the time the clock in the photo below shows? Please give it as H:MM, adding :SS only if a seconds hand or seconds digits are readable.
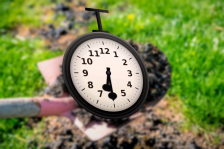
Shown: 6:30
